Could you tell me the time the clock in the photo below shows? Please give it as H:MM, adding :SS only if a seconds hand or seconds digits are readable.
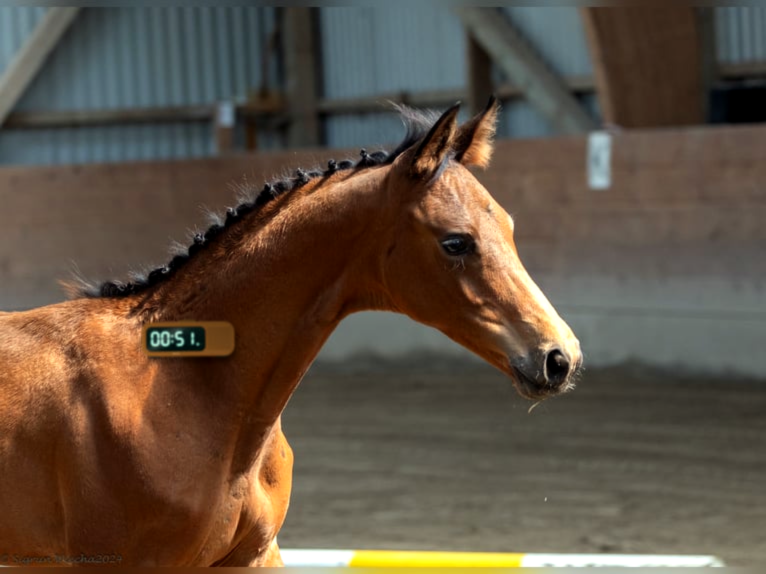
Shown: 0:51
